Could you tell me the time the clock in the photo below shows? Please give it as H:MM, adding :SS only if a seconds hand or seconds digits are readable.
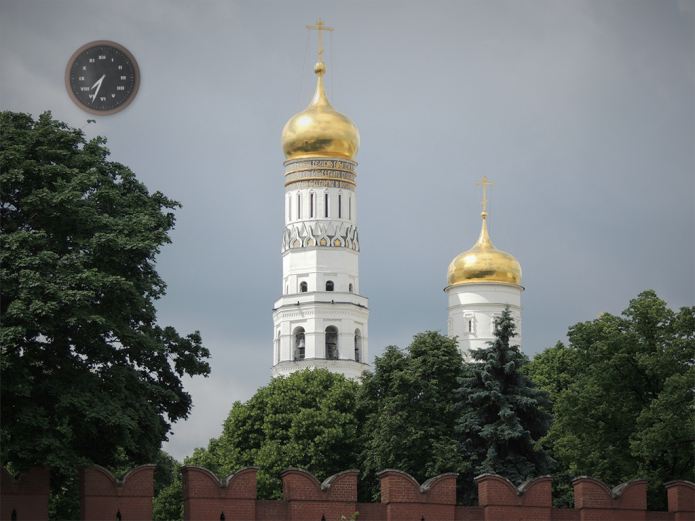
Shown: 7:34
